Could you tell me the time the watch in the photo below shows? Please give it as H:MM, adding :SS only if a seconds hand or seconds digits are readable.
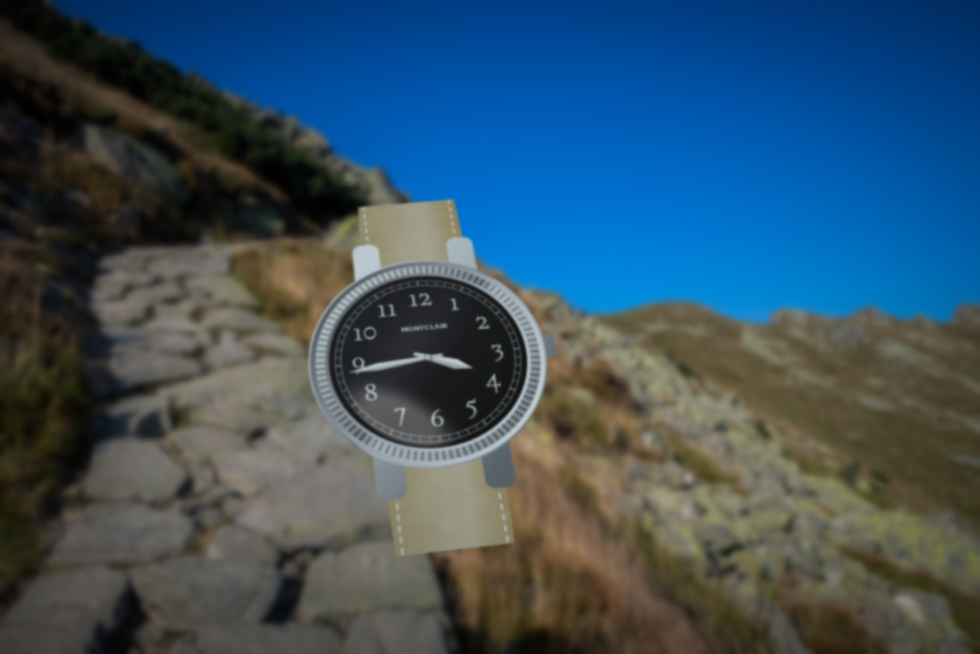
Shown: 3:44
